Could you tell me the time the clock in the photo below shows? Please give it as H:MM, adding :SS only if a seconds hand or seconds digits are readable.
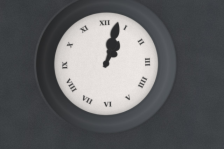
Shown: 1:03
